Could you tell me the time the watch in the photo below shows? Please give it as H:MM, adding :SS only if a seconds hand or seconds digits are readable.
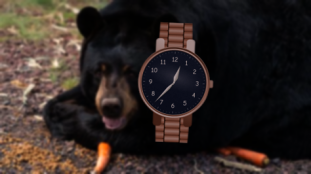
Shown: 12:37
